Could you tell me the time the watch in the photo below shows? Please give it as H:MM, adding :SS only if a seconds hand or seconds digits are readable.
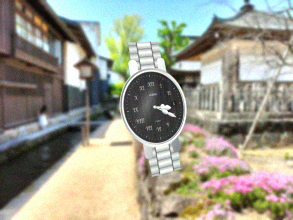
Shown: 3:20
